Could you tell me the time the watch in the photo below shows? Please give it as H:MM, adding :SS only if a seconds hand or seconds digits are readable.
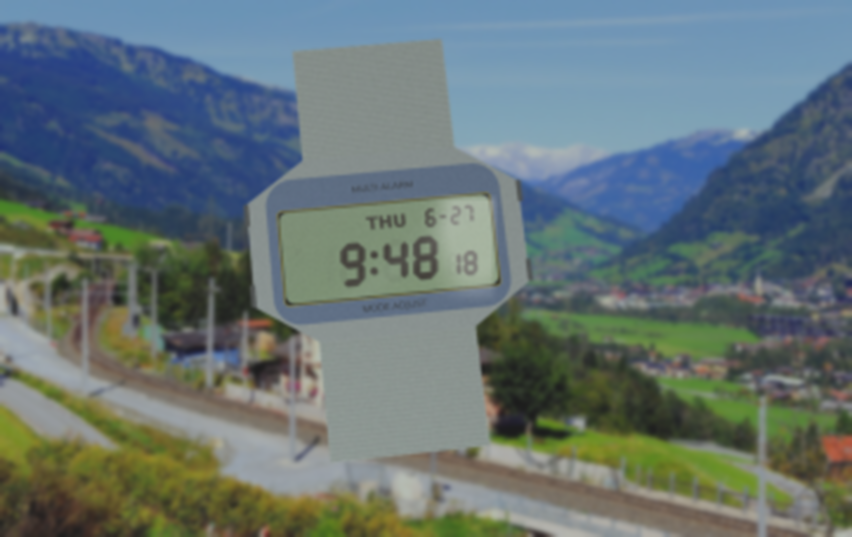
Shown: 9:48:18
